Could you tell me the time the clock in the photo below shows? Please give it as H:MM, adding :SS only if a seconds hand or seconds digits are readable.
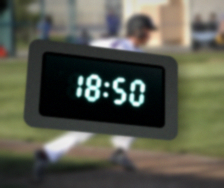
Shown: 18:50
